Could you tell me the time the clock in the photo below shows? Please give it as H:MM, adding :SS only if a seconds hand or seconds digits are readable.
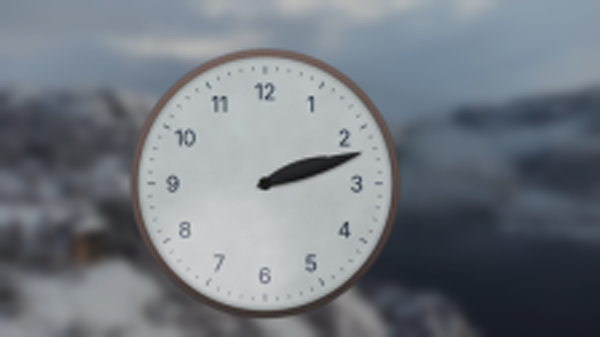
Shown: 2:12
